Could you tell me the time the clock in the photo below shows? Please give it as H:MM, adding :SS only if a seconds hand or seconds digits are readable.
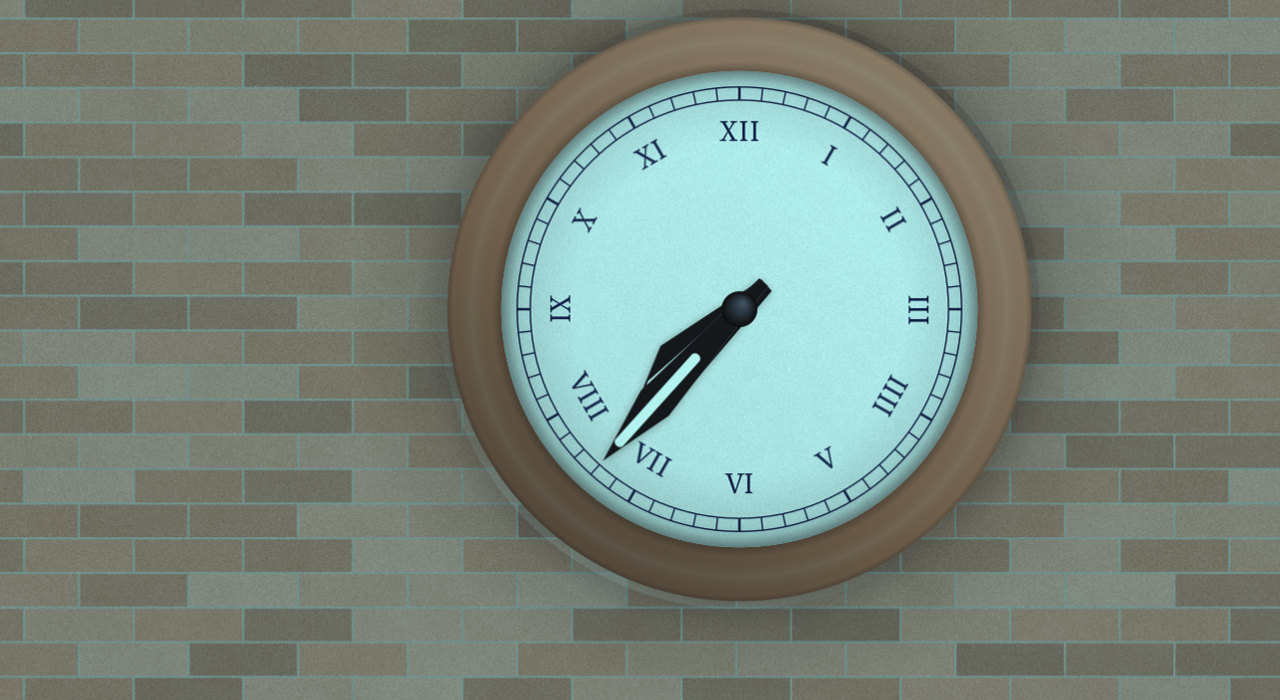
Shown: 7:37
